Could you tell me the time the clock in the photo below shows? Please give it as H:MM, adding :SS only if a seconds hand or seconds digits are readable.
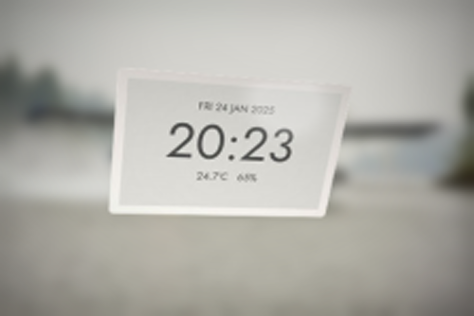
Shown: 20:23
